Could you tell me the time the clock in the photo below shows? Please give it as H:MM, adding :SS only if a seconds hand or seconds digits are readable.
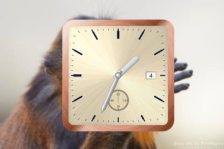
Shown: 1:34
